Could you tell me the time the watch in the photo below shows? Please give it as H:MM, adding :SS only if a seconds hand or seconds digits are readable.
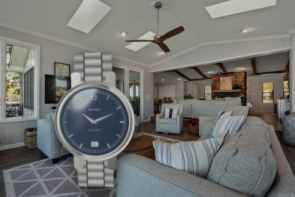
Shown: 10:11
